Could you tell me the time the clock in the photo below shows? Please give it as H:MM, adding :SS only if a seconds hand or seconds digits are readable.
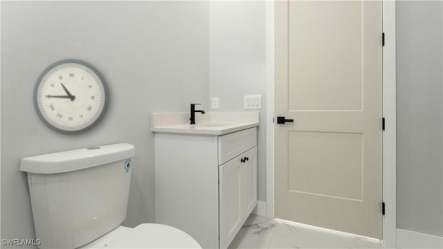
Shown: 10:45
